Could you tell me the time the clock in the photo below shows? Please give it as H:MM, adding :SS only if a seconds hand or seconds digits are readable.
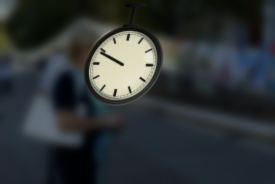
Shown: 9:49
